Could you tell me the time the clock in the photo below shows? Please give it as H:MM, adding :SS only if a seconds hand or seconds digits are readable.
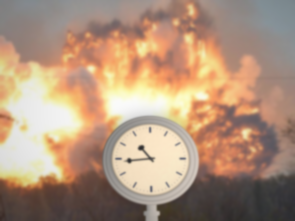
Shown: 10:44
